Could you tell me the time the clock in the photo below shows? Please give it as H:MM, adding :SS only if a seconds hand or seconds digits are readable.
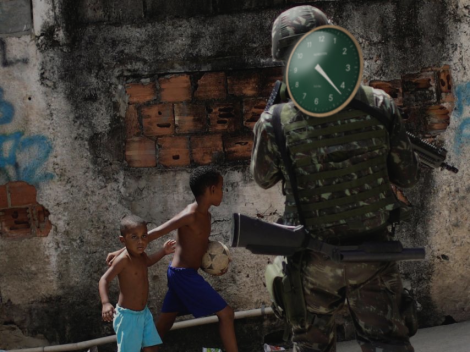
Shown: 4:22
